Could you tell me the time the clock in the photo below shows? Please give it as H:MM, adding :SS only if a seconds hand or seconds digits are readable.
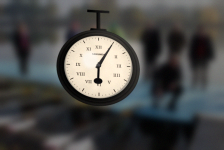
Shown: 6:05
